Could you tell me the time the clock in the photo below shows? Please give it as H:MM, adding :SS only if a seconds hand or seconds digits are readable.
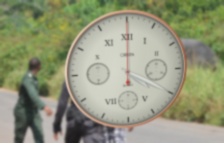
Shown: 4:20
